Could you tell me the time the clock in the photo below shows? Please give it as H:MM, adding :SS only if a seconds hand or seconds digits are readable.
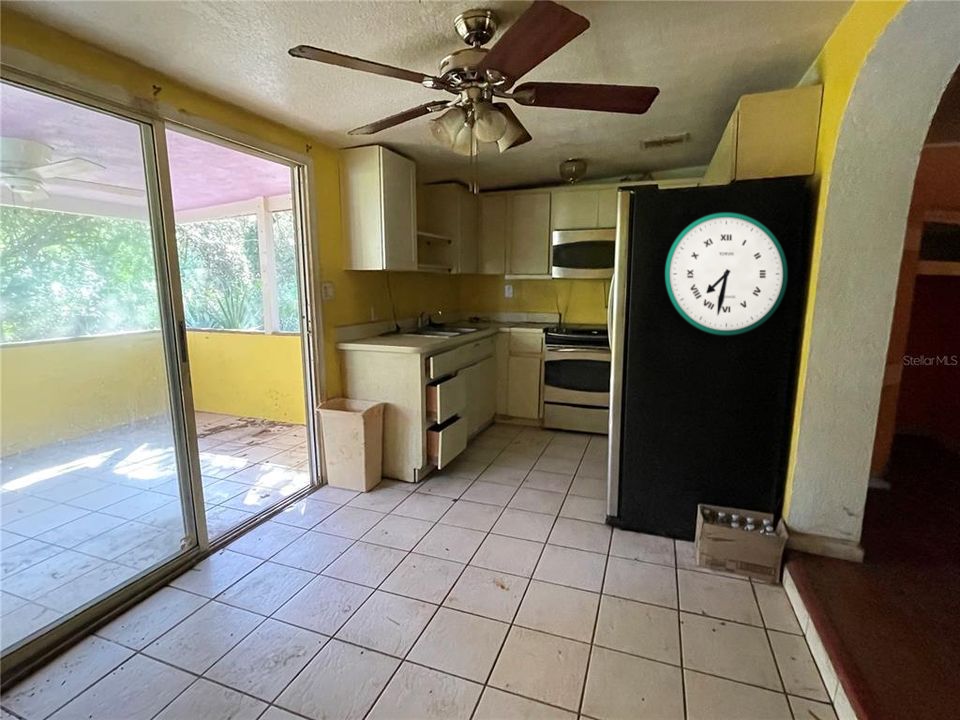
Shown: 7:32
